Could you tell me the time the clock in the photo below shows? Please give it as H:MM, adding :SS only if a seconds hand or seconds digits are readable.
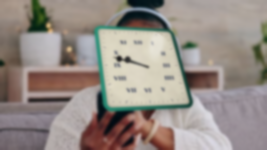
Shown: 9:48
